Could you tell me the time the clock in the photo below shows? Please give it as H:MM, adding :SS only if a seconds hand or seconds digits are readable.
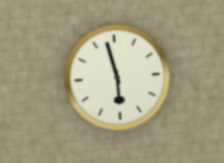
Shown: 5:58
